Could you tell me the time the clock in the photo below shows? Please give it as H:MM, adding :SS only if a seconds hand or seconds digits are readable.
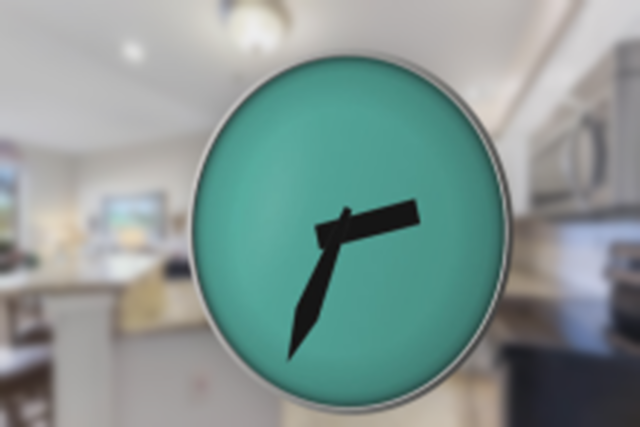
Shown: 2:34
